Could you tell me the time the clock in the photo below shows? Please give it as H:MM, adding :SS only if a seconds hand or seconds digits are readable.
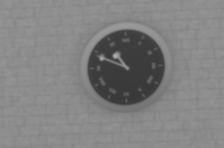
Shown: 10:49
